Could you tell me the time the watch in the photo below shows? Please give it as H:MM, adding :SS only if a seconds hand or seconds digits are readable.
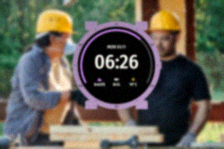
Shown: 6:26
